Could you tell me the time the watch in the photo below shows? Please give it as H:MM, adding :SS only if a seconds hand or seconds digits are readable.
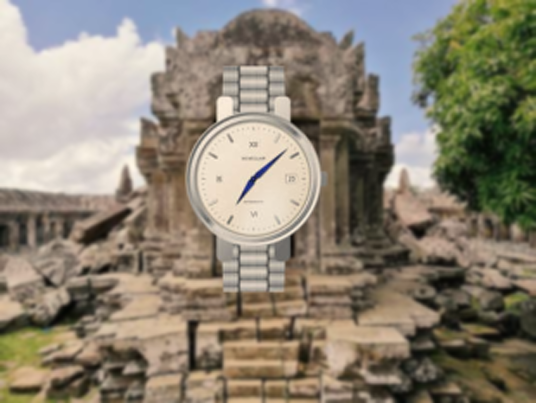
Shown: 7:08
